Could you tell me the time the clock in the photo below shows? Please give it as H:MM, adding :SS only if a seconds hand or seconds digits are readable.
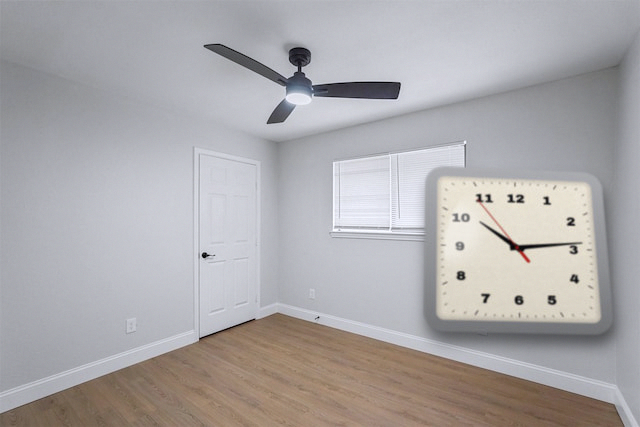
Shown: 10:13:54
